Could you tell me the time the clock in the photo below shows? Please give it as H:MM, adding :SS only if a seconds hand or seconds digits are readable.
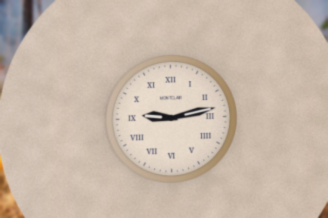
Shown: 9:13
